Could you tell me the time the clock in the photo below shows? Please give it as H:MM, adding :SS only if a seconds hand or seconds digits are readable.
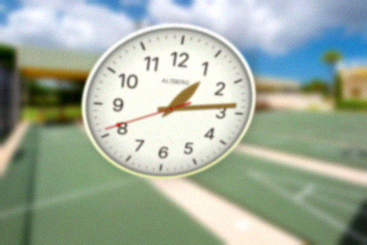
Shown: 1:13:41
